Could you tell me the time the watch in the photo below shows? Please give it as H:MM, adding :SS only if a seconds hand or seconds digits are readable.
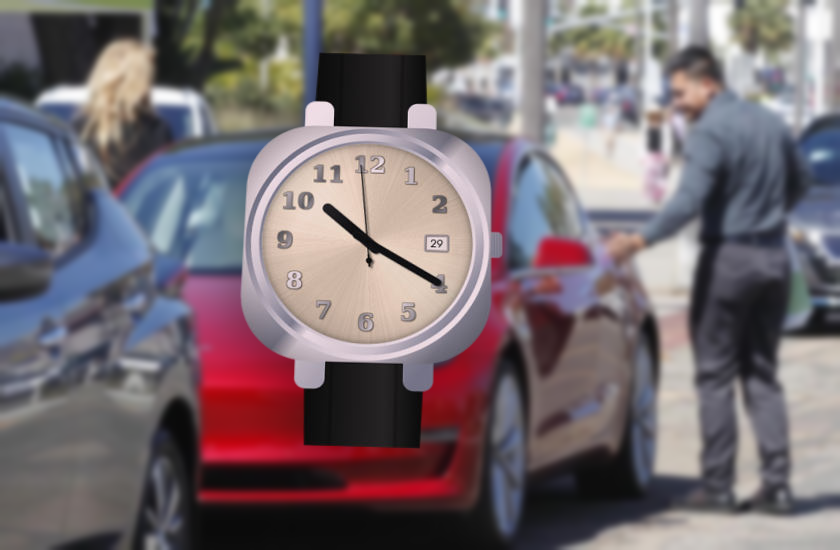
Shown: 10:19:59
